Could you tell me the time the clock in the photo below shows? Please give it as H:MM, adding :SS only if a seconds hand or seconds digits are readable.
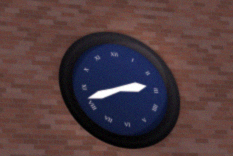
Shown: 2:42
